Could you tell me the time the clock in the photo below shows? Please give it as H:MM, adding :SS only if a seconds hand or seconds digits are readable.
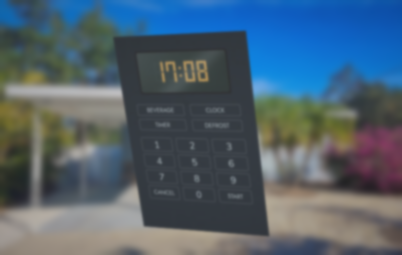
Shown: 17:08
